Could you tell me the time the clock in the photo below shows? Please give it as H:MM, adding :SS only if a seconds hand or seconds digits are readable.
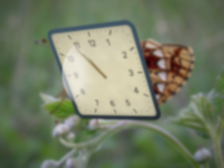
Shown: 10:54
